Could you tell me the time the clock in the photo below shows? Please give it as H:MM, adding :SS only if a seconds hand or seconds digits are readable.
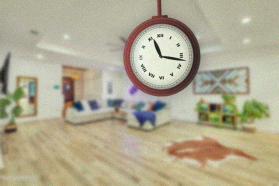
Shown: 11:17
